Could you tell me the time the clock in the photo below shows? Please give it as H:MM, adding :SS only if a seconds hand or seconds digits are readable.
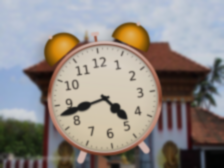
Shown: 4:43
